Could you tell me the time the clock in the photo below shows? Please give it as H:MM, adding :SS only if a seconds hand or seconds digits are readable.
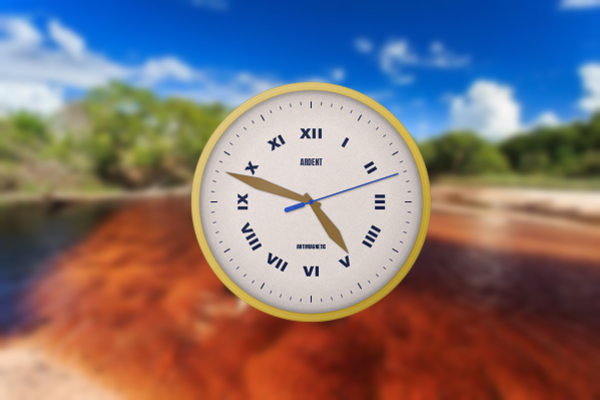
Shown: 4:48:12
